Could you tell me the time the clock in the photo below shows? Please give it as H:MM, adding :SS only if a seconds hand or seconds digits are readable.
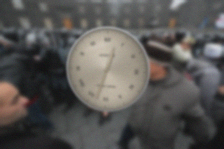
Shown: 12:33
